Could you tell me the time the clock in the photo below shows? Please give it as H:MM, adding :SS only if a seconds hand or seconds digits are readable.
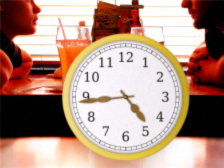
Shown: 4:44
